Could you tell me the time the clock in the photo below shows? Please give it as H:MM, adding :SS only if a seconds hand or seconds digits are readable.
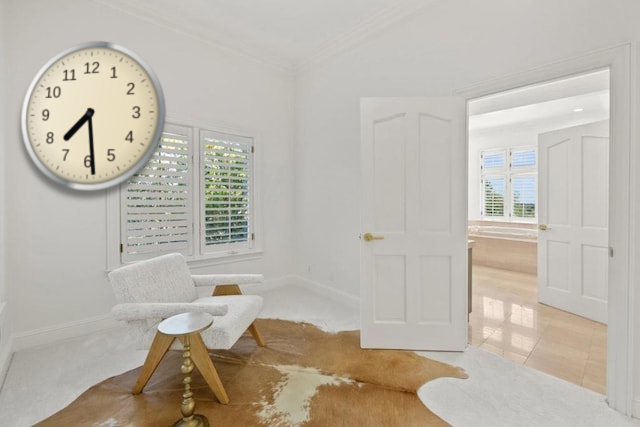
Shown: 7:29
